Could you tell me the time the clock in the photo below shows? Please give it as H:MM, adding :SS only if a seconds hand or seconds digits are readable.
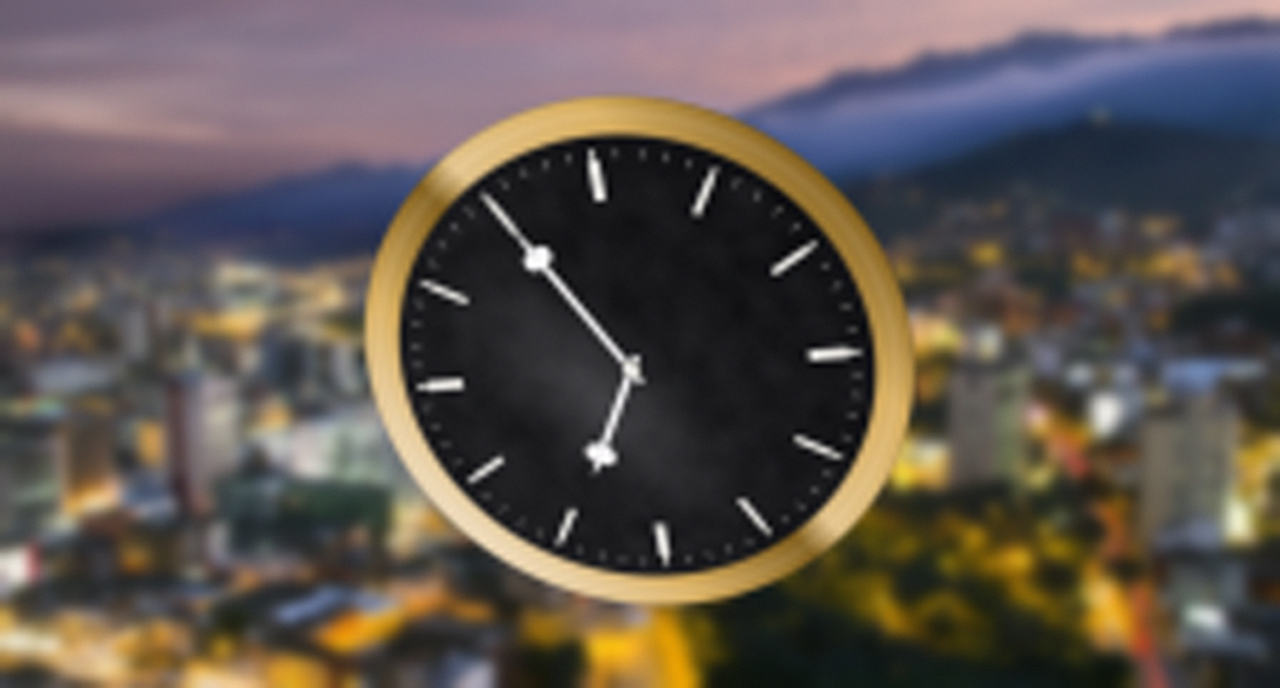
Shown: 6:55
